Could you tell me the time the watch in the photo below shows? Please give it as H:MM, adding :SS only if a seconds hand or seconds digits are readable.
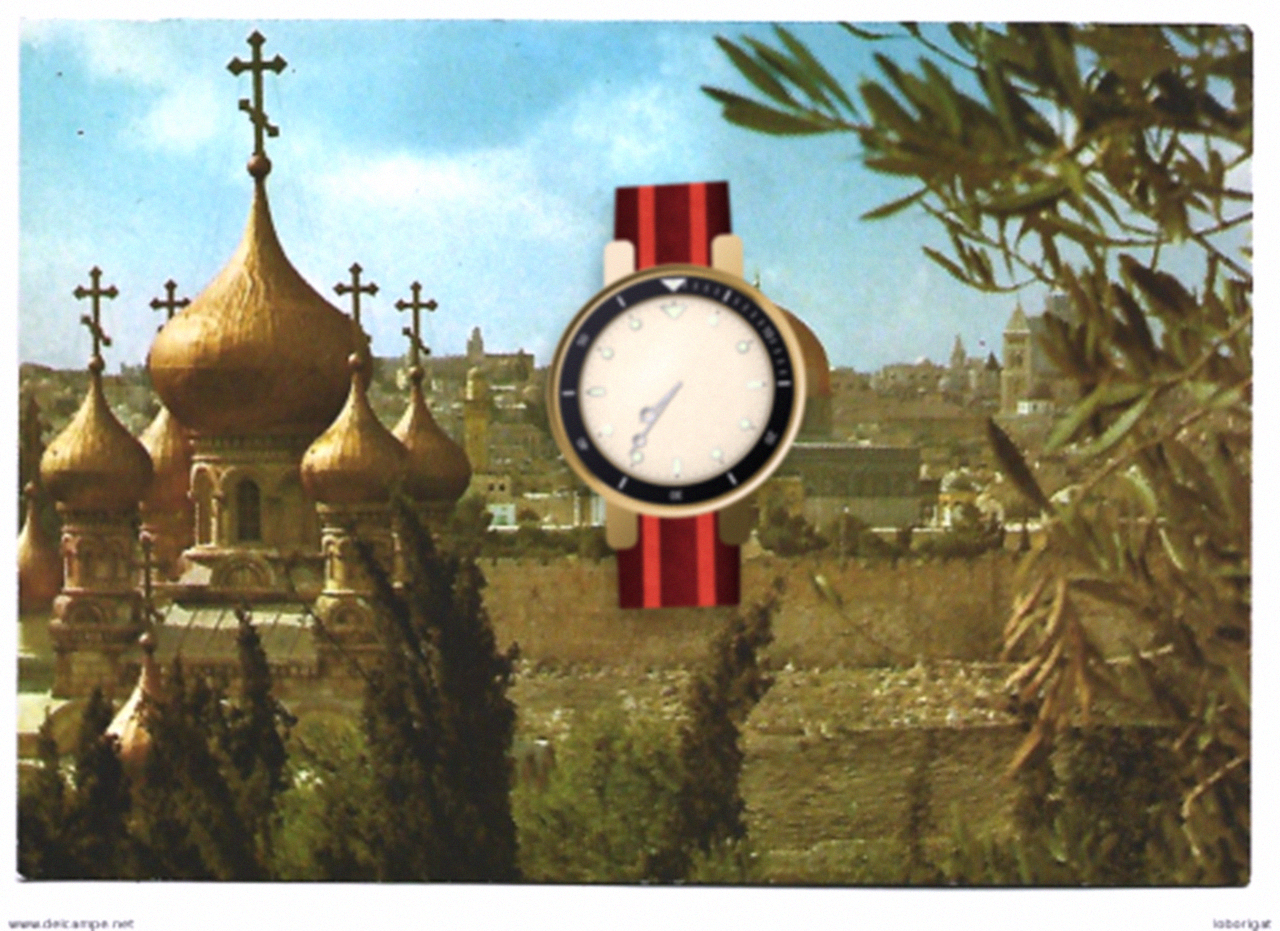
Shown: 7:36
